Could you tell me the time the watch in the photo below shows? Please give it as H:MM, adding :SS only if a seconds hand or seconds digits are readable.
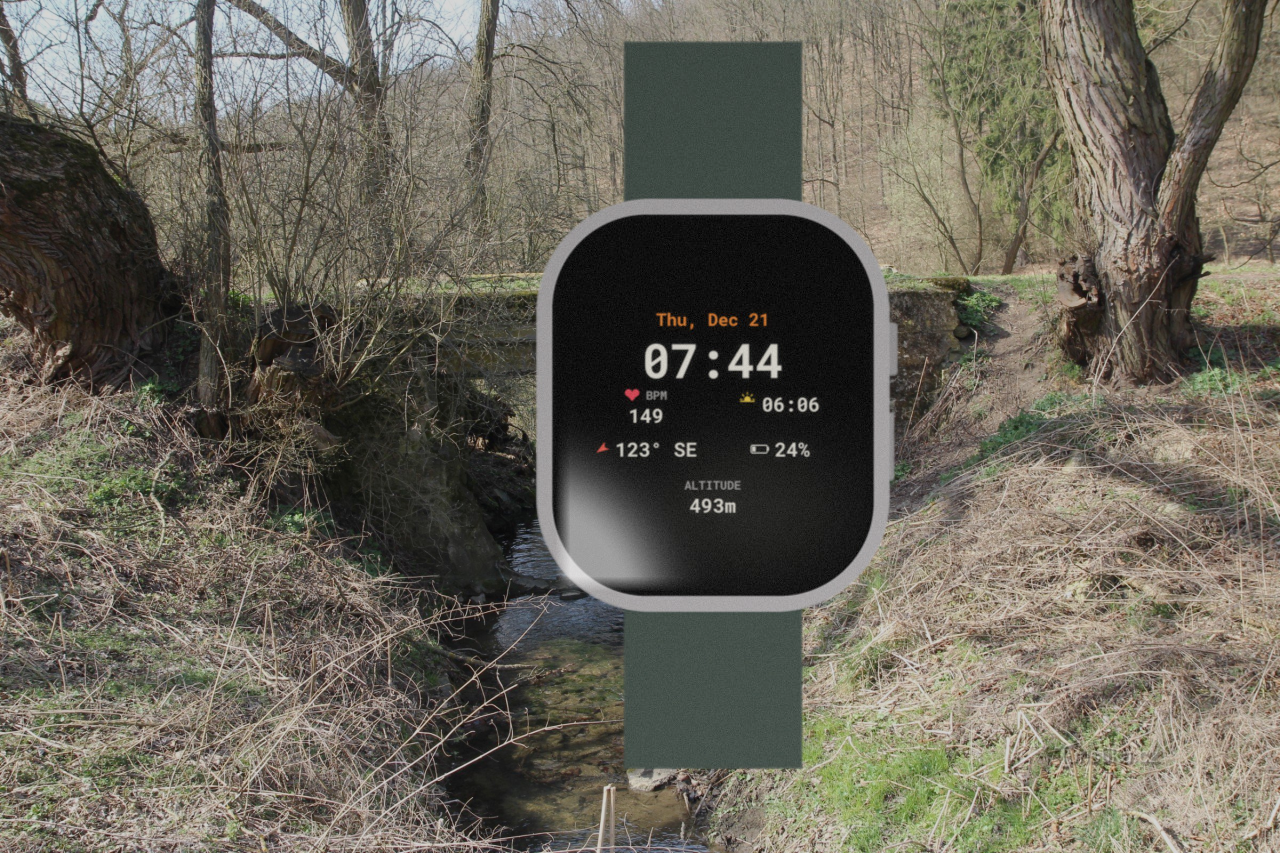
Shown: 7:44
